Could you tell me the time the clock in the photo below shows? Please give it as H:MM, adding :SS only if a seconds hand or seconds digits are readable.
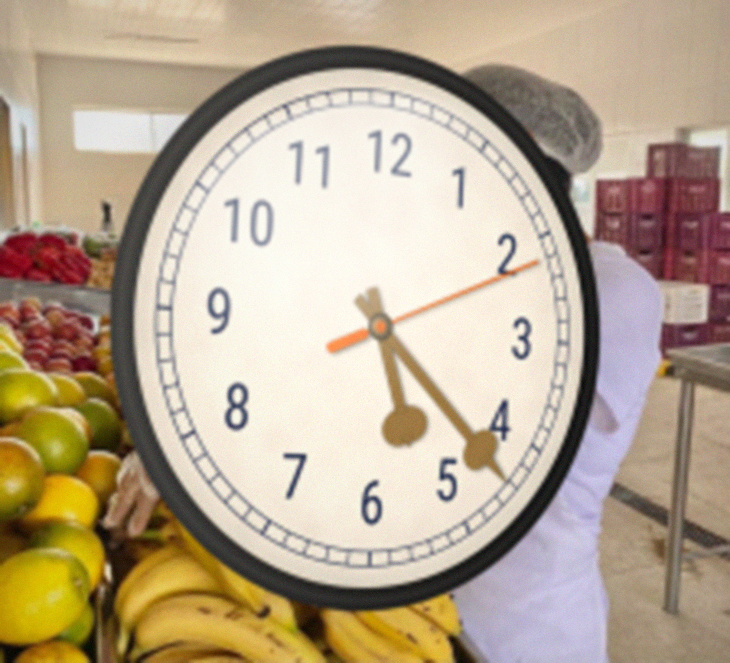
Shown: 5:22:11
